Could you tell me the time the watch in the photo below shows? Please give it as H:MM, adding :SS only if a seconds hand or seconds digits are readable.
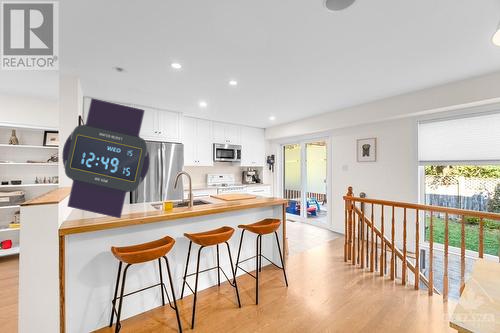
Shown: 12:49:15
